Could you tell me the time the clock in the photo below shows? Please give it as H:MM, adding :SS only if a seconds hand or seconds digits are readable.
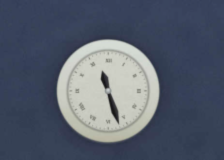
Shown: 11:27
